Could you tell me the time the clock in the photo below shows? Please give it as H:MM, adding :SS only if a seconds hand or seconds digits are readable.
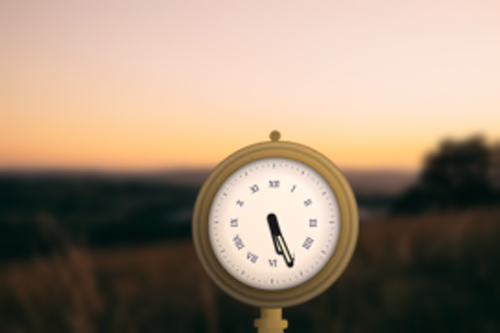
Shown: 5:26
